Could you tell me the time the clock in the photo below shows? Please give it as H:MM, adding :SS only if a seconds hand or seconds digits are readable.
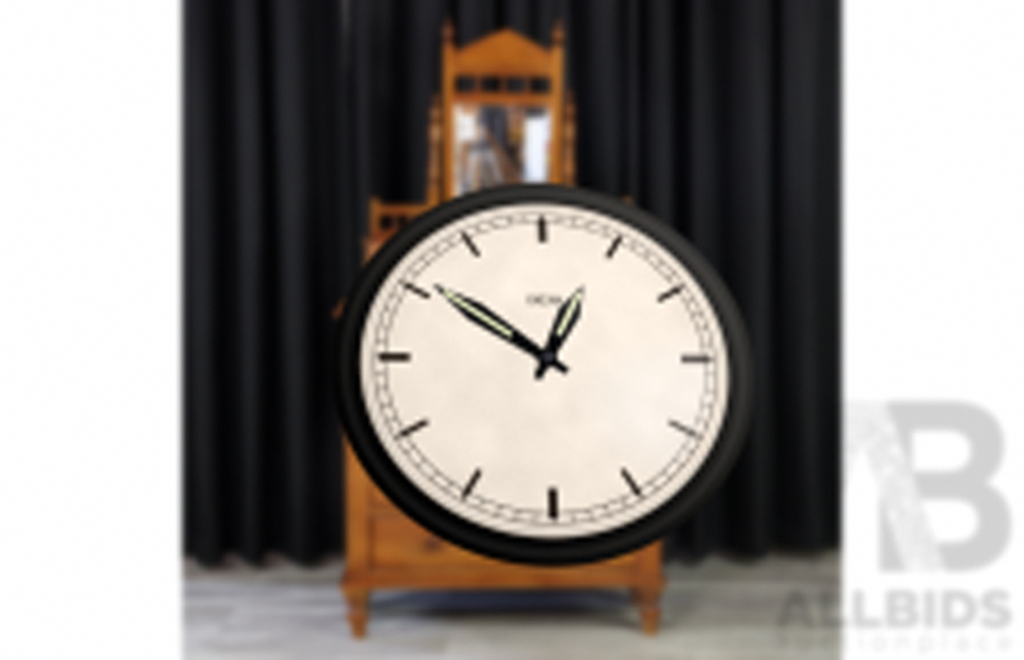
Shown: 12:51
